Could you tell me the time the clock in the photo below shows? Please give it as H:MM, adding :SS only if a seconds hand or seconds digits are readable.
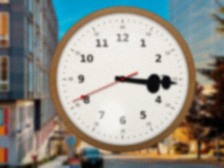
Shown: 3:15:41
